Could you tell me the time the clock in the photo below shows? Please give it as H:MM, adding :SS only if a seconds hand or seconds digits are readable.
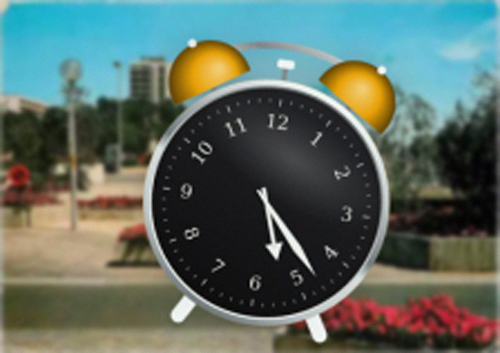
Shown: 5:23
